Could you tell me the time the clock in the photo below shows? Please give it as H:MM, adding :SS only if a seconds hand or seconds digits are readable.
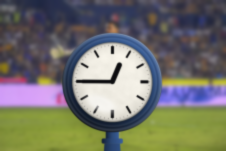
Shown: 12:45
